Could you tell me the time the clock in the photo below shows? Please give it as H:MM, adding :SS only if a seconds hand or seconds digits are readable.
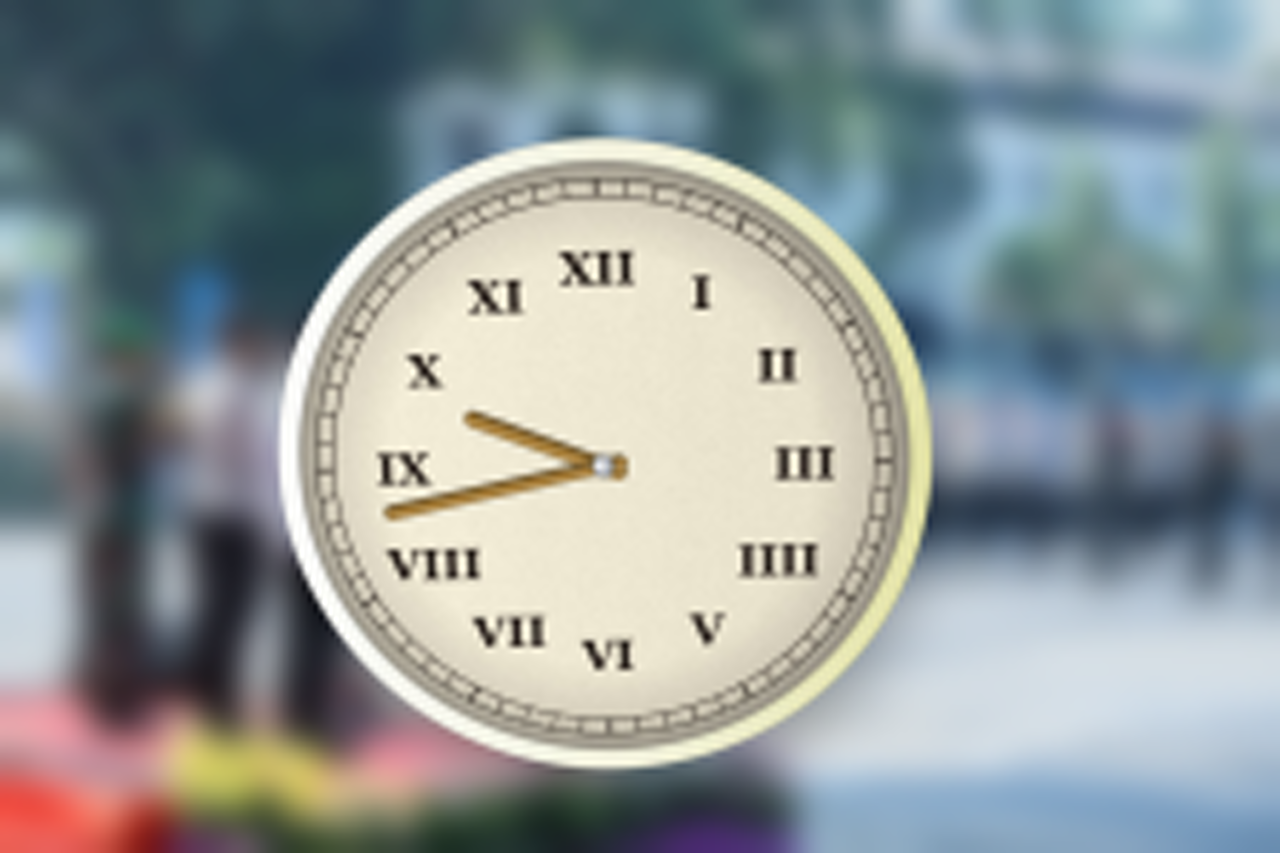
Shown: 9:43
